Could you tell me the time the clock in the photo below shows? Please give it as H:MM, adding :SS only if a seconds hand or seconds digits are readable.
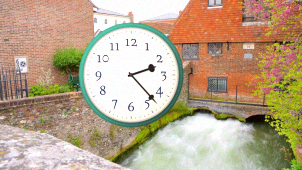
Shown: 2:23
